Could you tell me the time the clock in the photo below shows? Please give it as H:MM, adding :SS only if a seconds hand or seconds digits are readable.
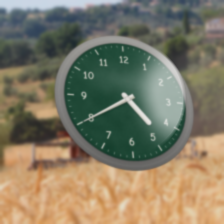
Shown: 4:40
